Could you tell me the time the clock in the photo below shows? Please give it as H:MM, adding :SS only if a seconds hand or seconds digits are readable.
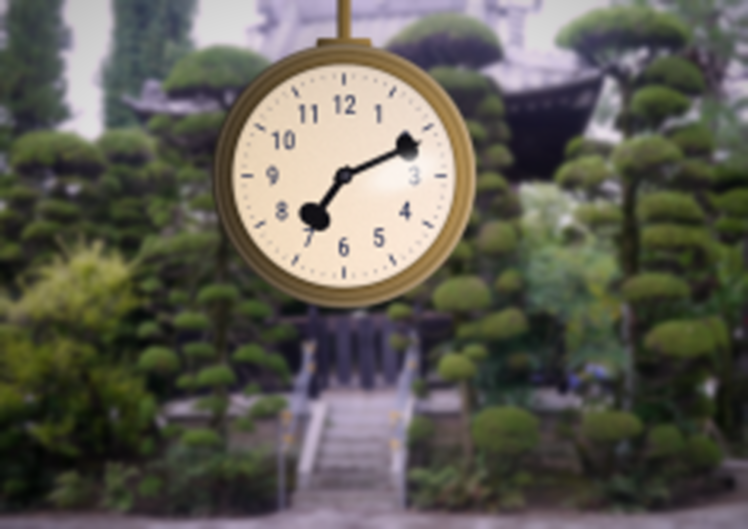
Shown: 7:11
